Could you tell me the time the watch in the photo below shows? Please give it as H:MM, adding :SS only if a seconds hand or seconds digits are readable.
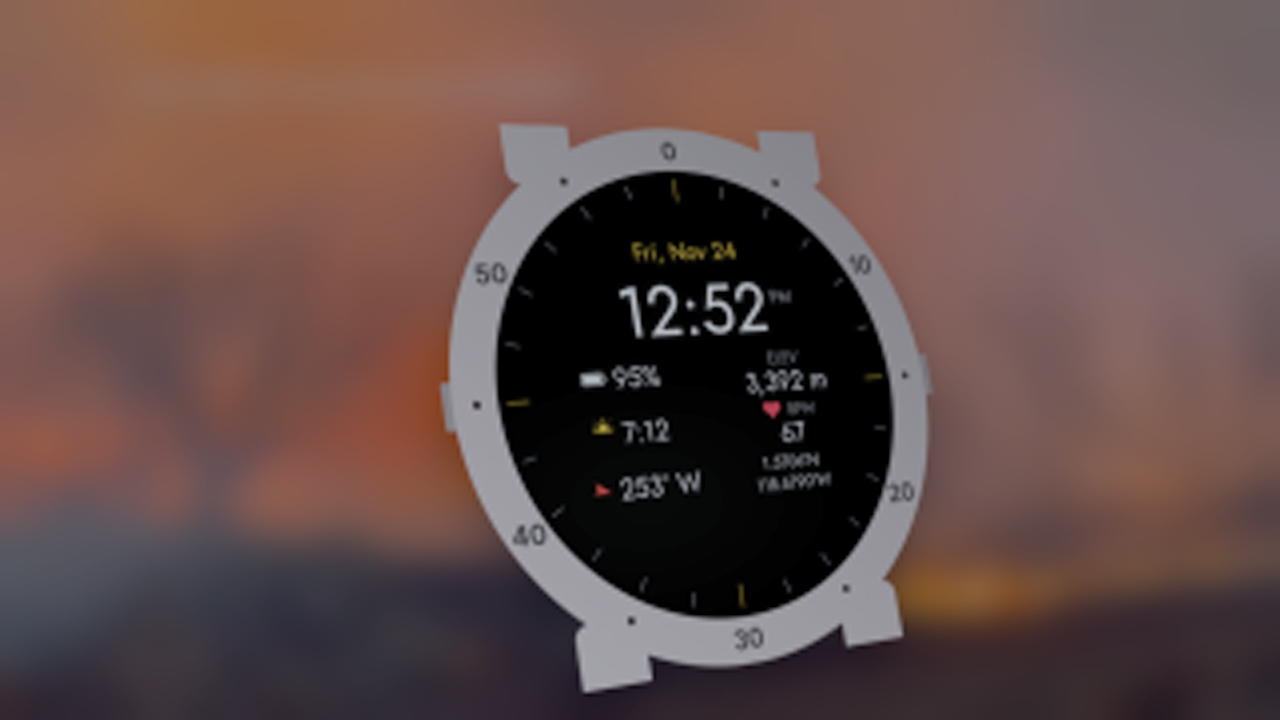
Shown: 12:52
